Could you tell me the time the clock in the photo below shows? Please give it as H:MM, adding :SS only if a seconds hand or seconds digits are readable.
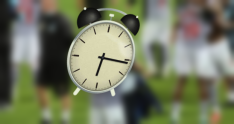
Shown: 6:16
